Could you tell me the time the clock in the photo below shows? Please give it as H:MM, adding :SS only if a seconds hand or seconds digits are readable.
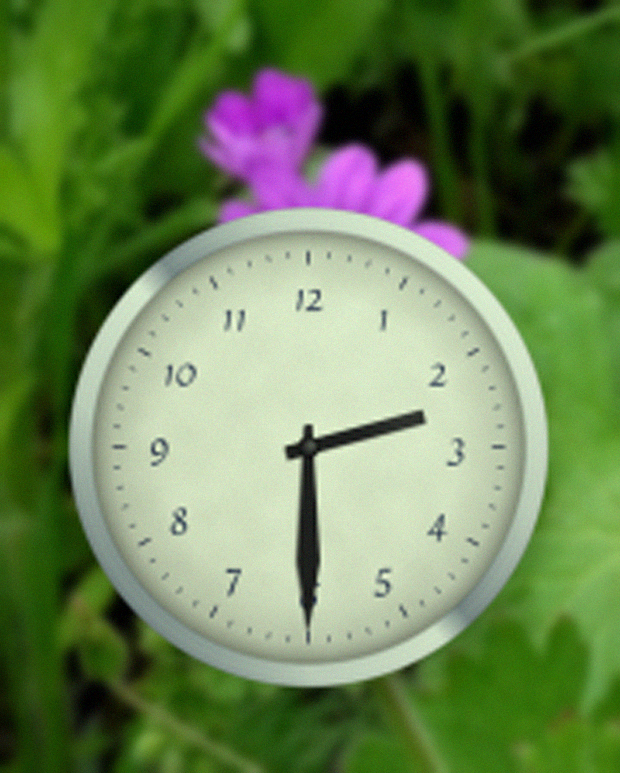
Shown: 2:30
